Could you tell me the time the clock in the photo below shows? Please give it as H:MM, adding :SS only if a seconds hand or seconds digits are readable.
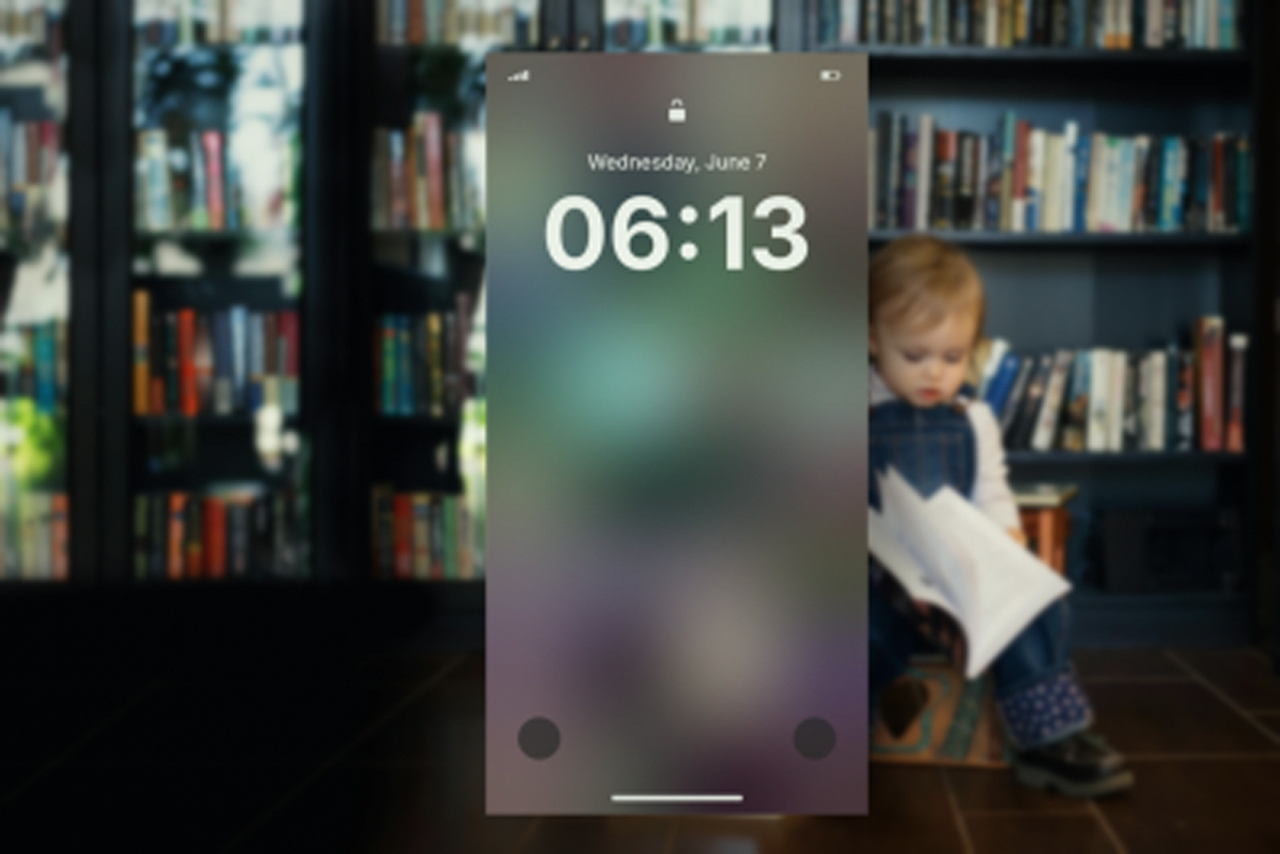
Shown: 6:13
